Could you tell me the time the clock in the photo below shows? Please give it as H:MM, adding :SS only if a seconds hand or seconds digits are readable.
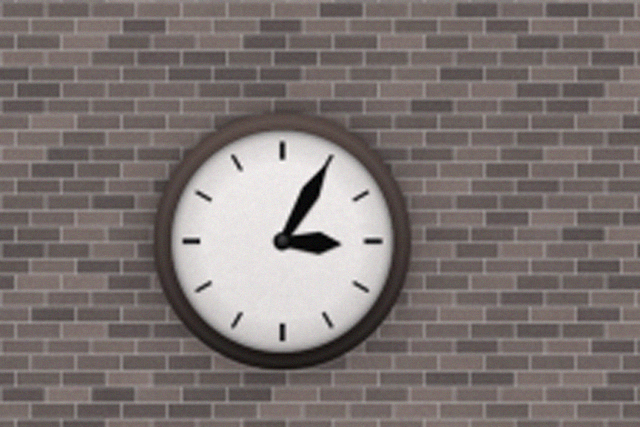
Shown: 3:05
